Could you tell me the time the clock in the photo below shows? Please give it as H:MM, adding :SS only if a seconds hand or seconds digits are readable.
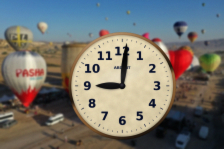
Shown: 9:01
